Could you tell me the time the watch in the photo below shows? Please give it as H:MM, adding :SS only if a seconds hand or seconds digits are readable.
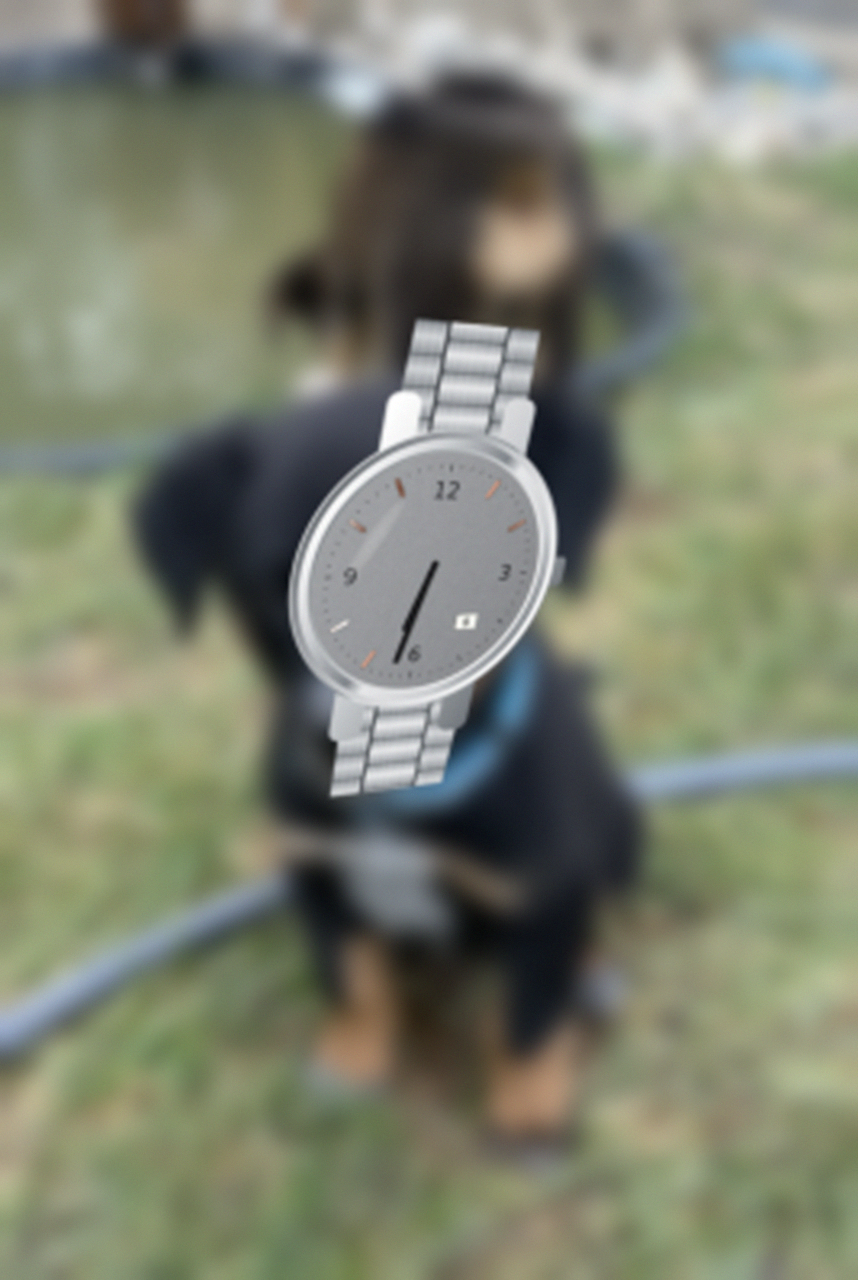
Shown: 6:32
